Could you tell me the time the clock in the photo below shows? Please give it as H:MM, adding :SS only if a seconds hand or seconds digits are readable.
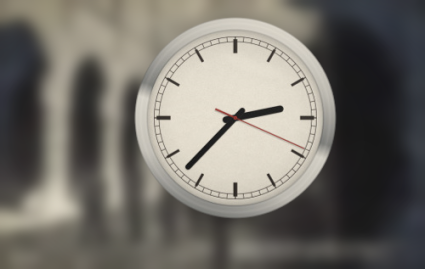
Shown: 2:37:19
